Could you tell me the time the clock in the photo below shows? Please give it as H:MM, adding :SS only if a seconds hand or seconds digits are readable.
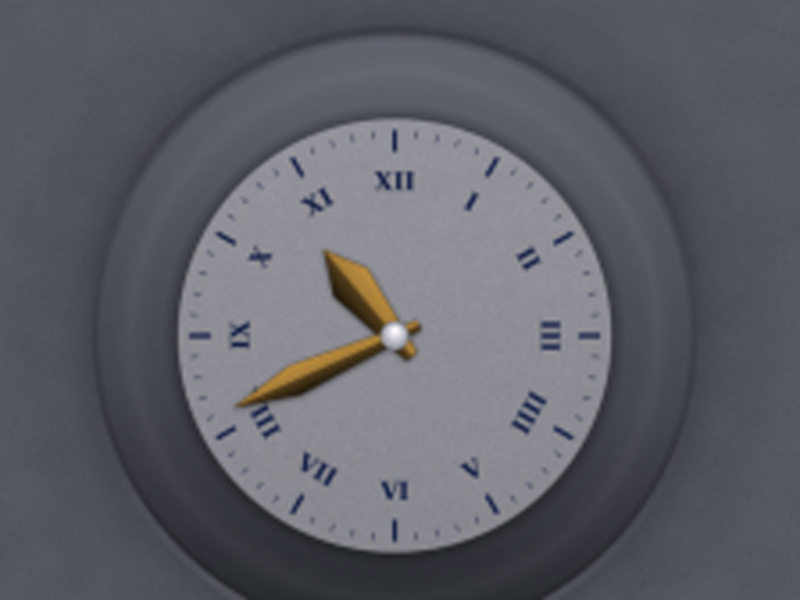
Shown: 10:41
